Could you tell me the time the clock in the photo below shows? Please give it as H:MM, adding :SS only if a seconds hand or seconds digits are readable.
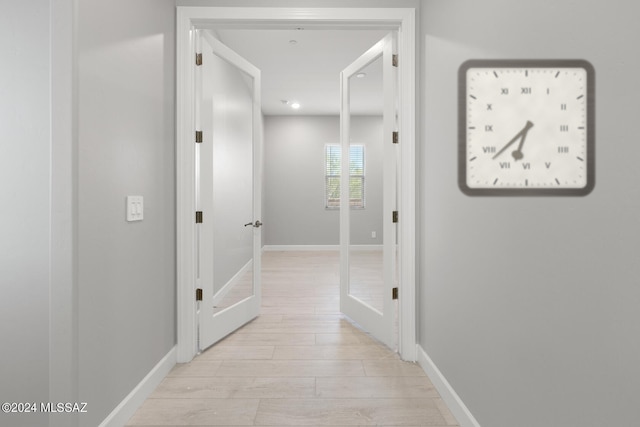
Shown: 6:38
